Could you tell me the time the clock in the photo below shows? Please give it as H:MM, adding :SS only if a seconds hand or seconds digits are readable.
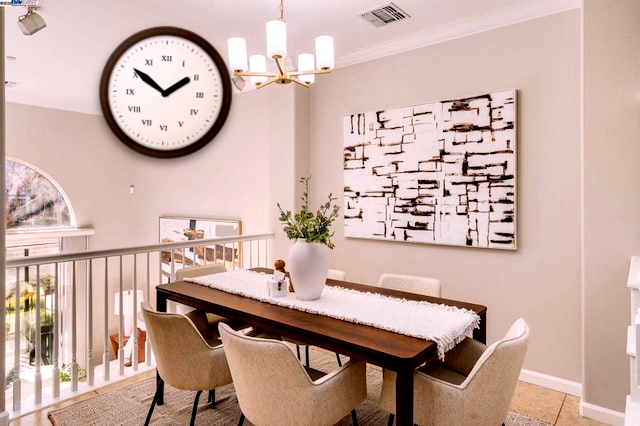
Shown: 1:51
